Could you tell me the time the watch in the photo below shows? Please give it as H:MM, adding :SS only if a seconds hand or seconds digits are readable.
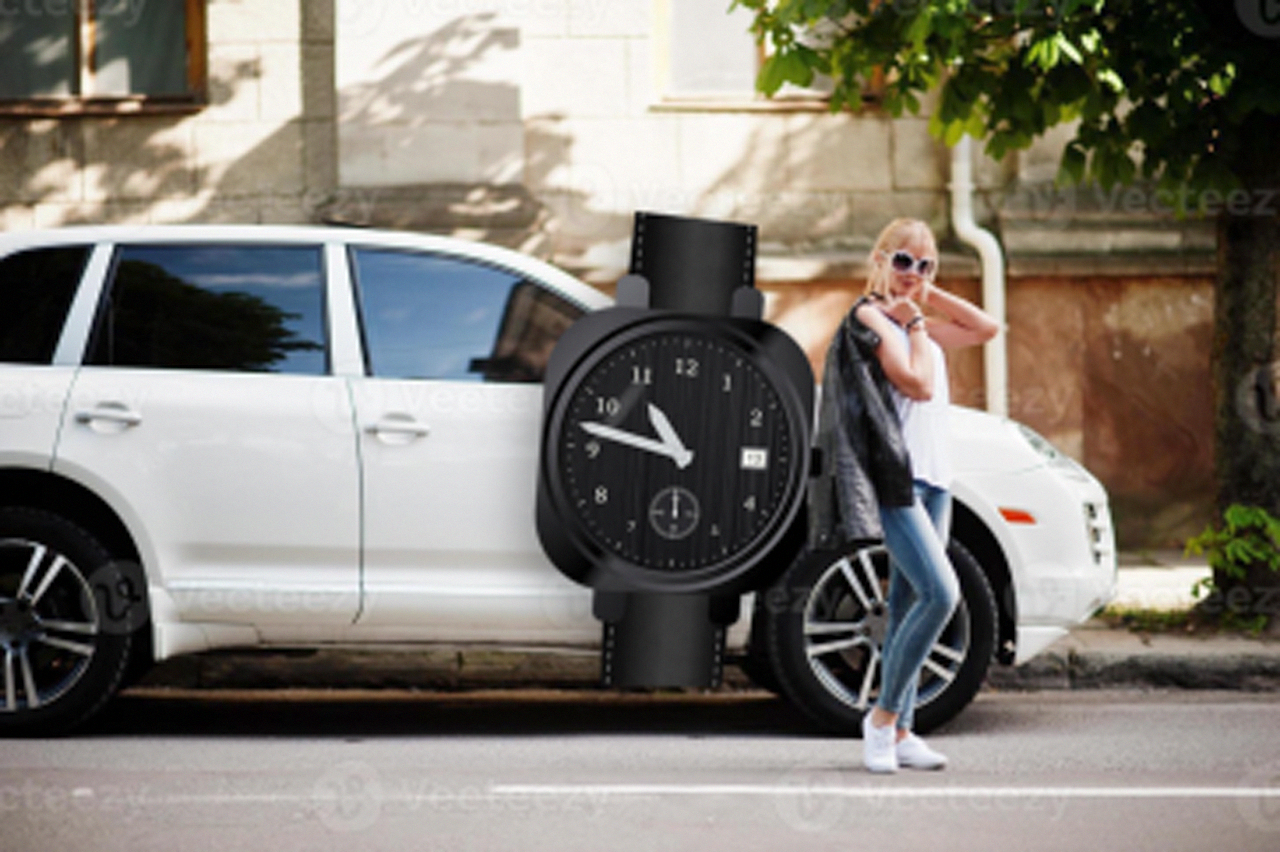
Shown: 10:47
